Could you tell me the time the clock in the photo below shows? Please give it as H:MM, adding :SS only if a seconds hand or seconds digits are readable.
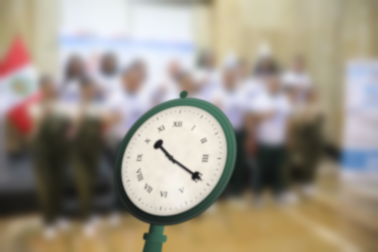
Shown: 10:20
